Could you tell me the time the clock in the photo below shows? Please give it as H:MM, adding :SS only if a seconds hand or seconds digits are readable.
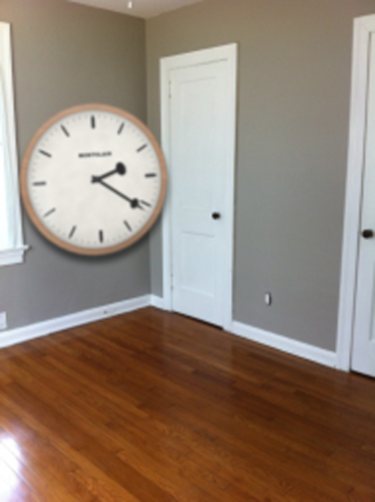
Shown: 2:21
